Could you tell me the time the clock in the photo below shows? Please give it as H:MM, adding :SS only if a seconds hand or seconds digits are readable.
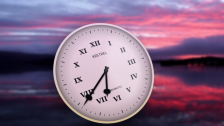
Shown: 6:39
